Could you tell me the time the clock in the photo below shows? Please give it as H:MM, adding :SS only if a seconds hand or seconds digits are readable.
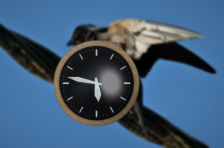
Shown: 5:47
